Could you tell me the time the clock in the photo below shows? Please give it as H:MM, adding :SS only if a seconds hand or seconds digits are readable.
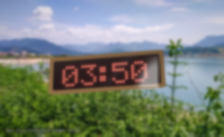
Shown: 3:50
